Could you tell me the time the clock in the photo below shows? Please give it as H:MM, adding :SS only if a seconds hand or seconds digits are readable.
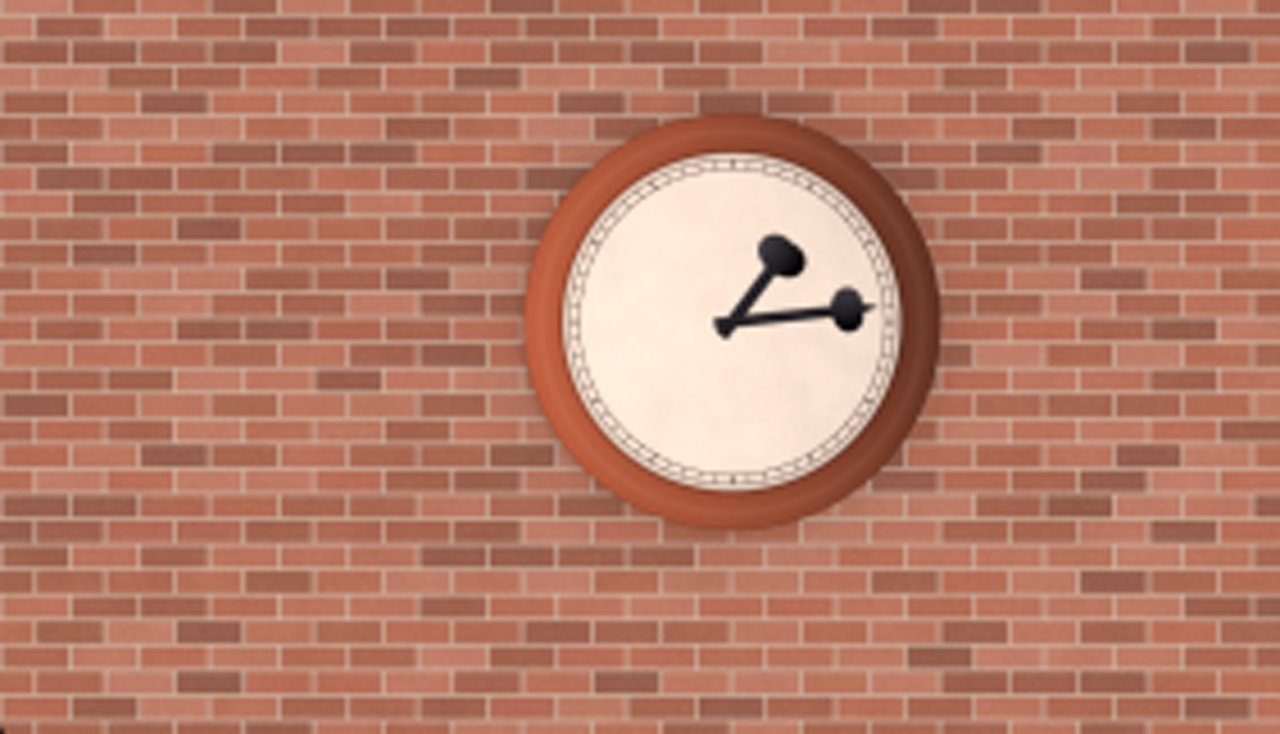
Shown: 1:14
